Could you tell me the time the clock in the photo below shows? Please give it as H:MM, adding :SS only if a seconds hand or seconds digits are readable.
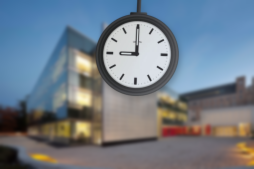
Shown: 9:00
